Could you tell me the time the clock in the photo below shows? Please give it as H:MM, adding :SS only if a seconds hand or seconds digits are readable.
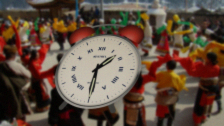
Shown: 1:30
